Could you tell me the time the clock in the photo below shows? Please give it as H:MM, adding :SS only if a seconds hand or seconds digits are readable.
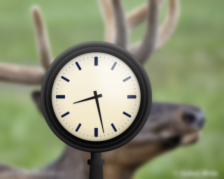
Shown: 8:28
